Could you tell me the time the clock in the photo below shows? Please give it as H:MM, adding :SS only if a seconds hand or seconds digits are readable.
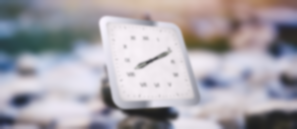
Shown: 8:11
